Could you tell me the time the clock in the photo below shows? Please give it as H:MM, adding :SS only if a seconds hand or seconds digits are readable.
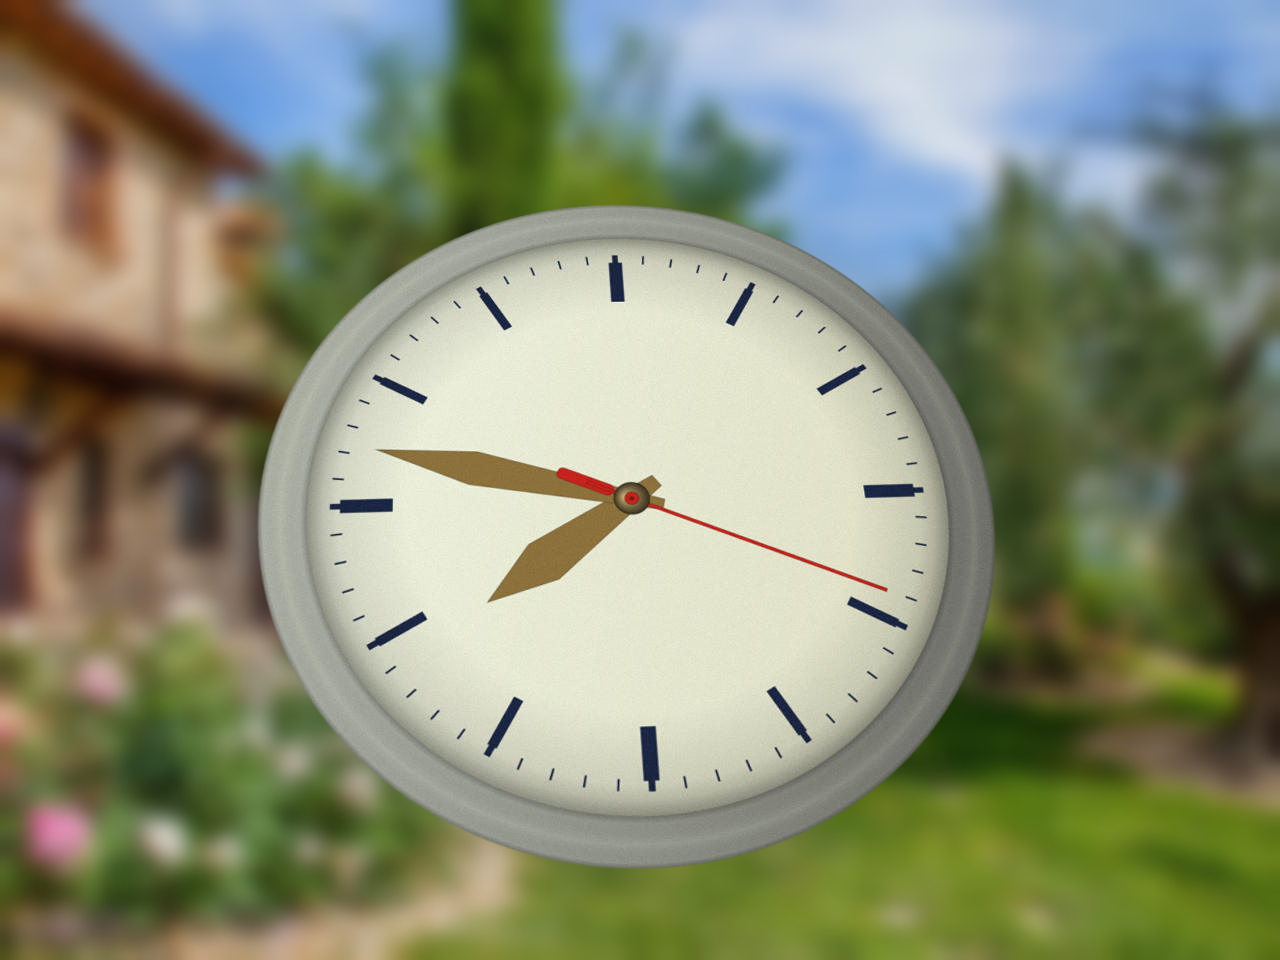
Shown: 7:47:19
